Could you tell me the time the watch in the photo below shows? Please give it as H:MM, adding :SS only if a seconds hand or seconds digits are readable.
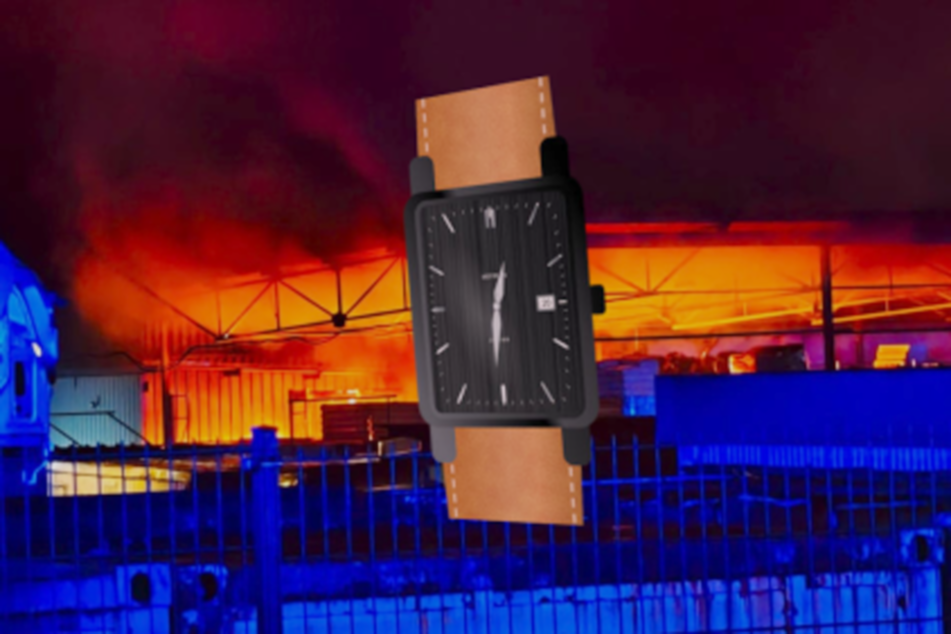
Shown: 12:31
